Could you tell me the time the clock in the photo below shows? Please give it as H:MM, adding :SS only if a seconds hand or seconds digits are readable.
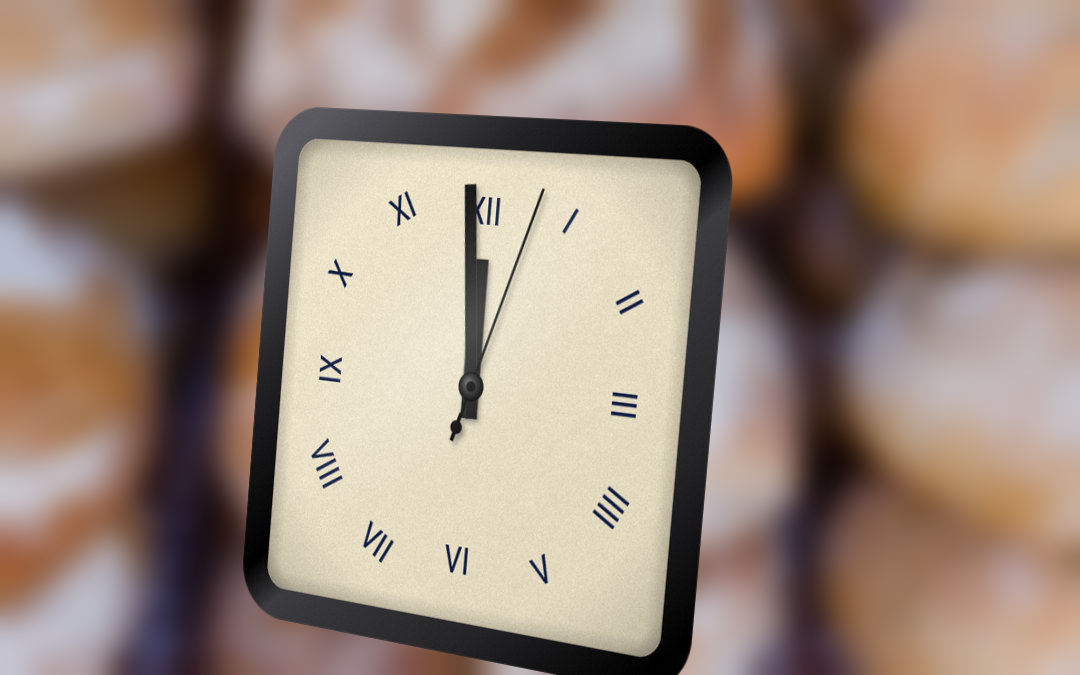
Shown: 11:59:03
